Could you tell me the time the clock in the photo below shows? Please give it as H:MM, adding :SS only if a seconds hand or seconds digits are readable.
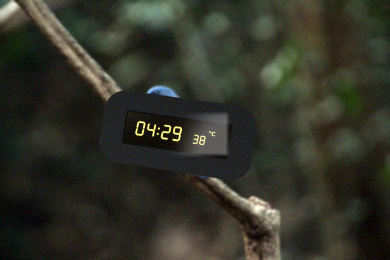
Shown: 4:29
